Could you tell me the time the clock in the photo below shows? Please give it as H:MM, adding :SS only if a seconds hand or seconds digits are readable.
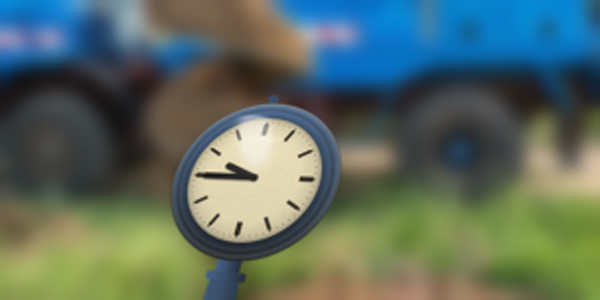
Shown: 9:45
